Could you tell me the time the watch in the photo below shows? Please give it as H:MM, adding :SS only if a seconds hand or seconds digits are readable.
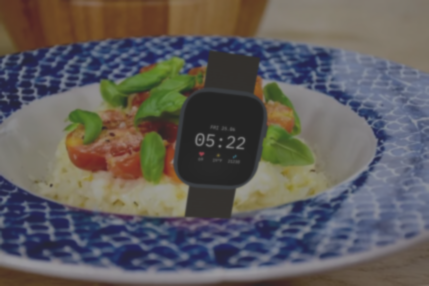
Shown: 5:22
